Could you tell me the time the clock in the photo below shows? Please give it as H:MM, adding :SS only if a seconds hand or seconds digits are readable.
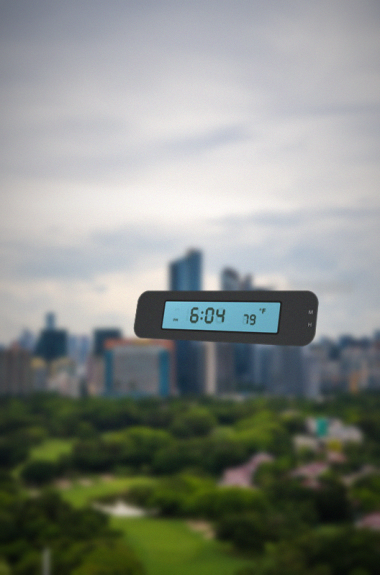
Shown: 6:04
